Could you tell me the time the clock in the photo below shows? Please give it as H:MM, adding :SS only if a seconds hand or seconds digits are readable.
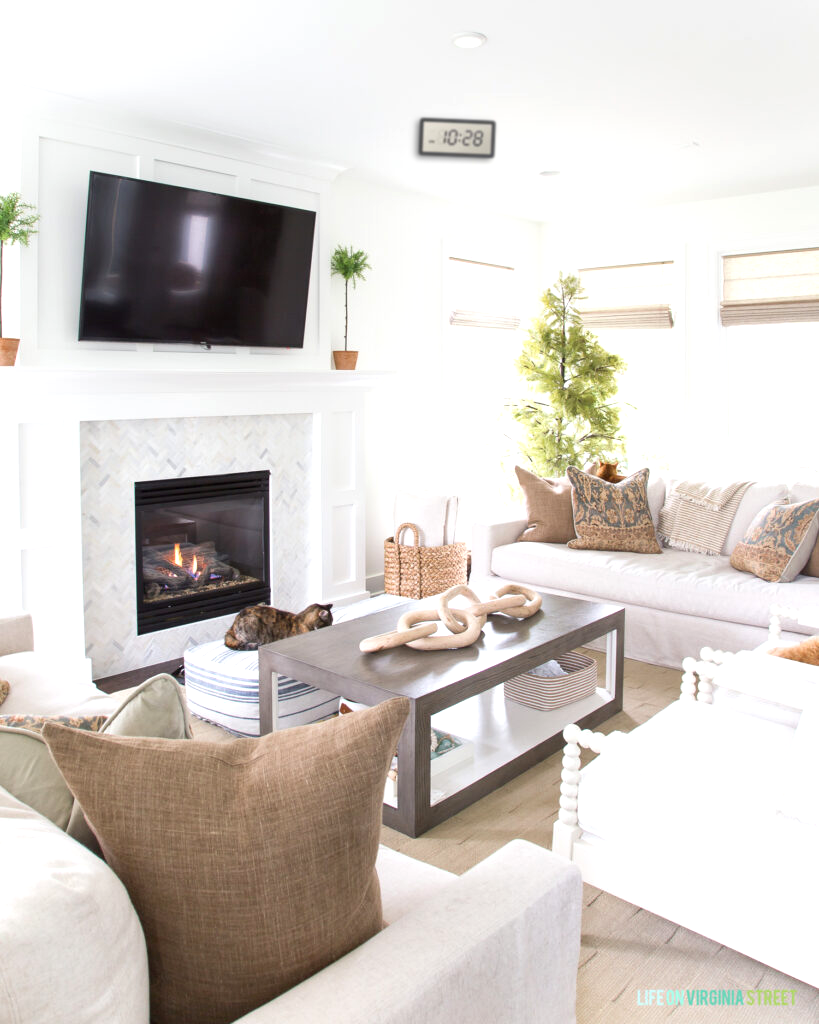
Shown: 10:28
